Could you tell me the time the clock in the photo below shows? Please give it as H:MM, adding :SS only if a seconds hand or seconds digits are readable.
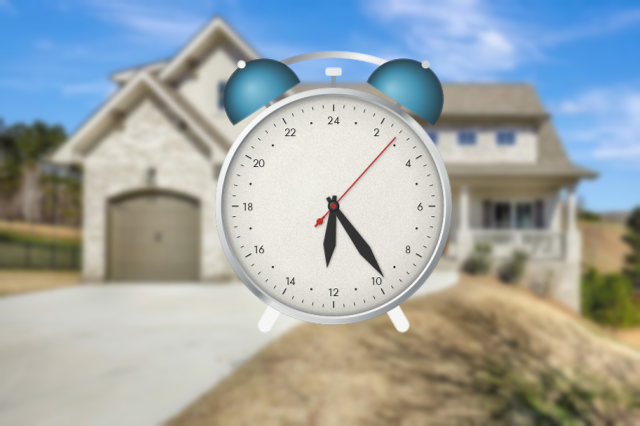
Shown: 12:24:07
